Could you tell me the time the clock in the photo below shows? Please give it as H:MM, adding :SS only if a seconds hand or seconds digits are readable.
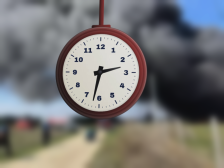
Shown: 2:32
